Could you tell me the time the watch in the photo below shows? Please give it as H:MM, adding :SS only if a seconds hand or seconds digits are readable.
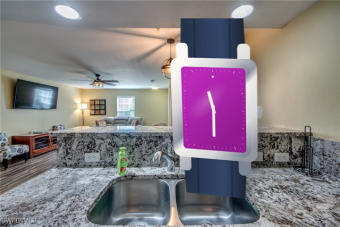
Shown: 11:30
